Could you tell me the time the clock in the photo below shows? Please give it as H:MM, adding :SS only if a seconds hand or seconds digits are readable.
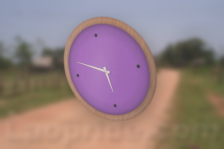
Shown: 5:49
